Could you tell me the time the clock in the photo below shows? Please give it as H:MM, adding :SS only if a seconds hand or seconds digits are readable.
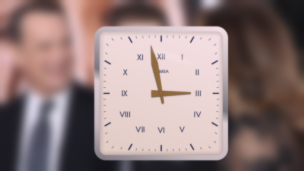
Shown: 2:58
